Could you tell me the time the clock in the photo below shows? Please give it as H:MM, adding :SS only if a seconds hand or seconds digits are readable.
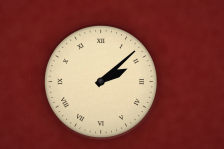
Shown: 2:08
